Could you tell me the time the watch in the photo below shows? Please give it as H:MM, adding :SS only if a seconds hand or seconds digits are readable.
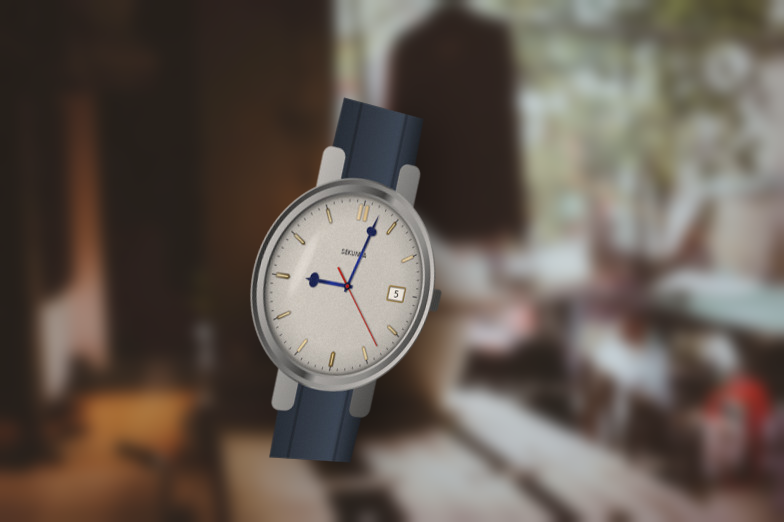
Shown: 9:02:23
